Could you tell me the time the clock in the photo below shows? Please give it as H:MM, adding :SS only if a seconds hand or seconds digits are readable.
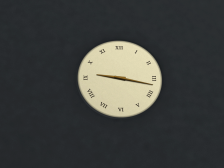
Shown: 9:17
